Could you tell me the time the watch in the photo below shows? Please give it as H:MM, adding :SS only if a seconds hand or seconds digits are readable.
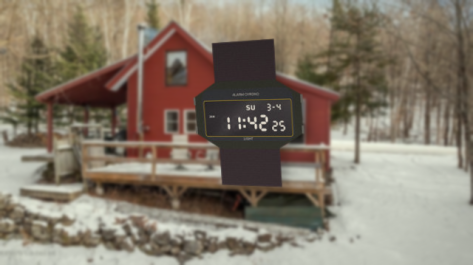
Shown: 11:42:25
